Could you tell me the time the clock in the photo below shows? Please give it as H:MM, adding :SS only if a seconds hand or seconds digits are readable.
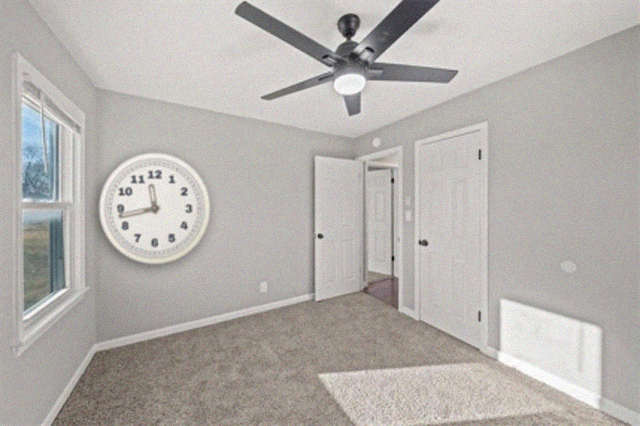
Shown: 11:43
